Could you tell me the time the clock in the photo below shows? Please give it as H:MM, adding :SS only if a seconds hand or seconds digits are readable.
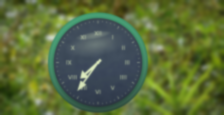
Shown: 7:36
